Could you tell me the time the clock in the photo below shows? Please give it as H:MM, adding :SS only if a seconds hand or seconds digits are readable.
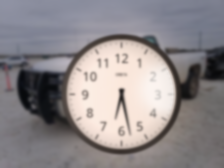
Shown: 6:28
